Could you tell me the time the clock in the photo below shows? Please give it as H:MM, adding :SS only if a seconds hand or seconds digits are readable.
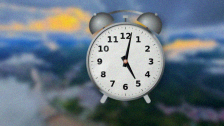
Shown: 5:02
